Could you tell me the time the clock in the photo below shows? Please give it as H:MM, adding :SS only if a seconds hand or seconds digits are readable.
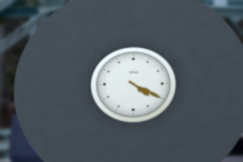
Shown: 4:20
